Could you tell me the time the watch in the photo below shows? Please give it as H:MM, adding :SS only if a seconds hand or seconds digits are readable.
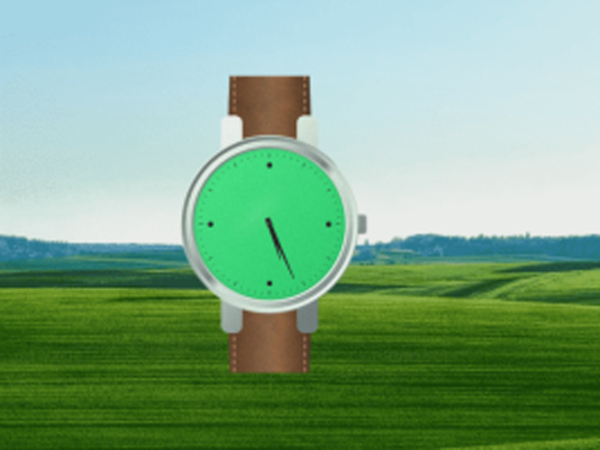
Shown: 5:26
